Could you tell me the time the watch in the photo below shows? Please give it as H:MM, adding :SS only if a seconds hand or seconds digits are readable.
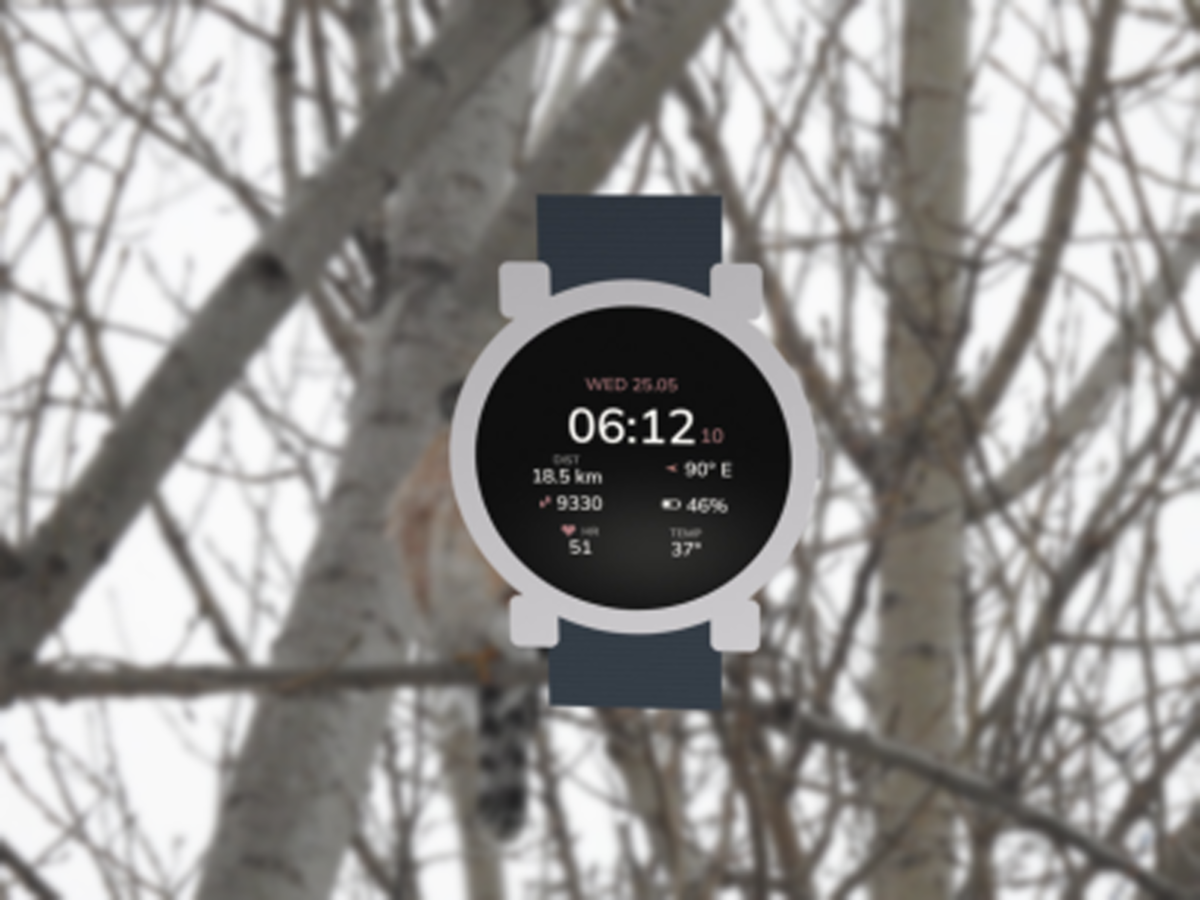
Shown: 6:12
